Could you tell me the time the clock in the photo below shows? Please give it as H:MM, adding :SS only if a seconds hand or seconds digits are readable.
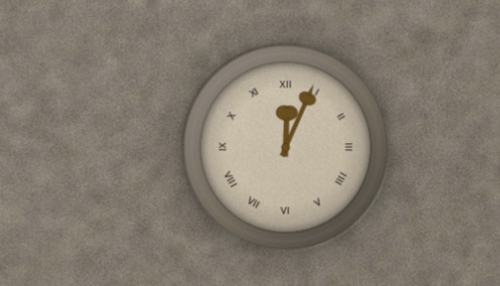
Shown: 12:04
